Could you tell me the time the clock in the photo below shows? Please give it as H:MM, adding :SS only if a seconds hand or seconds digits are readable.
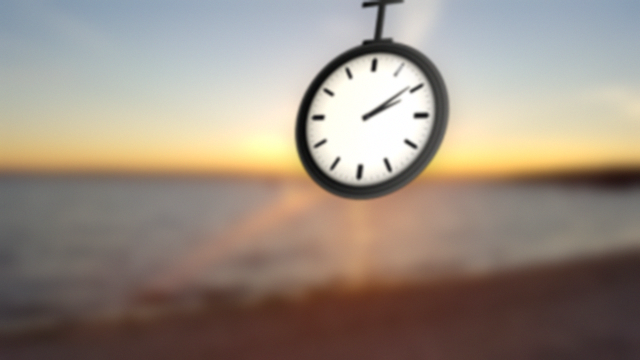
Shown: 2:09
